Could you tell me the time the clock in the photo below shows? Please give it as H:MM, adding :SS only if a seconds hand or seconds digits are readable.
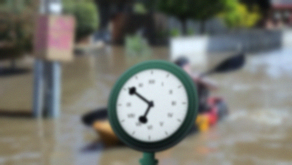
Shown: 6:51
